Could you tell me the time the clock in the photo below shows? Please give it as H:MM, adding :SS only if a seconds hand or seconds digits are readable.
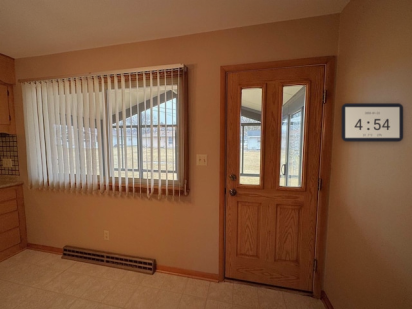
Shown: 4:54
